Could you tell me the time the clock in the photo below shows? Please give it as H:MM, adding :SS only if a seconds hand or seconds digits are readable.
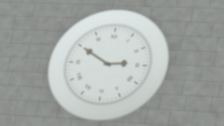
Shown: 2:50
